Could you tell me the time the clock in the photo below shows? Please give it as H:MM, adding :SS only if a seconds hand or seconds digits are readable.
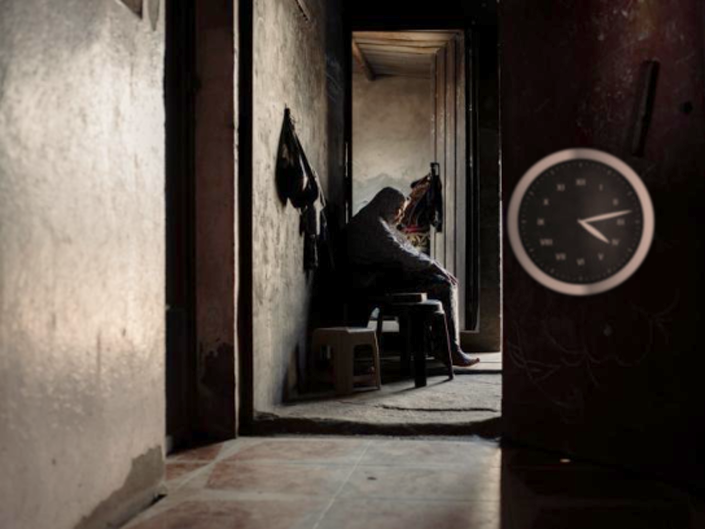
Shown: 4:13
